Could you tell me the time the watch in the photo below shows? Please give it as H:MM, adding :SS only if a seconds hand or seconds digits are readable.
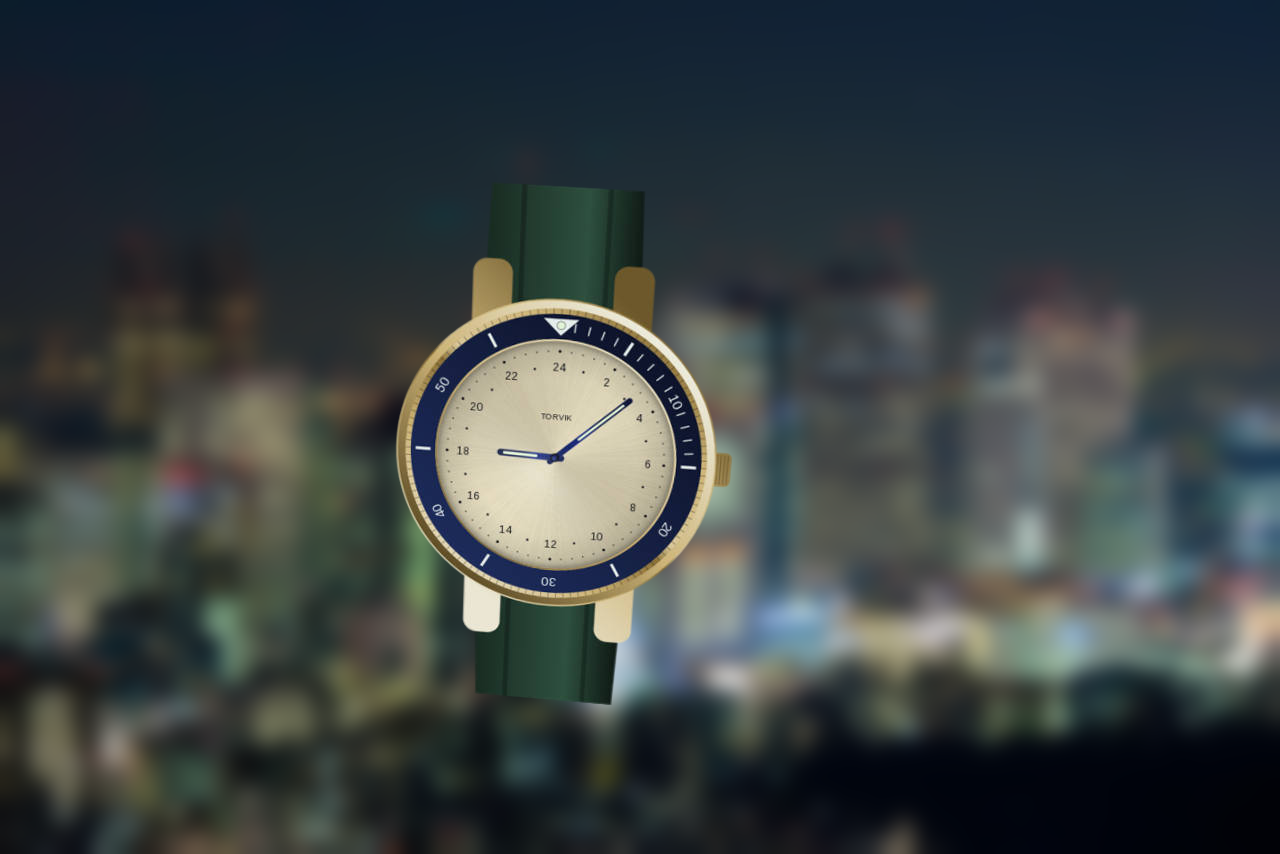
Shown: 18:08
